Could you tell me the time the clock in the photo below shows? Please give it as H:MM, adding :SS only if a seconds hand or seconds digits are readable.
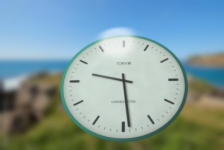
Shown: 9:29
